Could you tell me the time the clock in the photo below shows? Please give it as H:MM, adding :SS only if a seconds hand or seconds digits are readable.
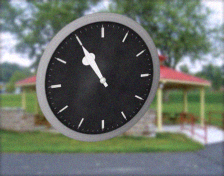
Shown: 10:55
